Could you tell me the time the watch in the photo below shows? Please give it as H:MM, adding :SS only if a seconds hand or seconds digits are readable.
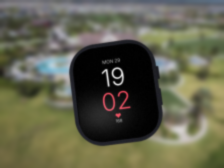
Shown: 19:02
